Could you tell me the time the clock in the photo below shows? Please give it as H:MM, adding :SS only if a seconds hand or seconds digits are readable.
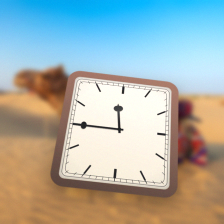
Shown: 11:45
